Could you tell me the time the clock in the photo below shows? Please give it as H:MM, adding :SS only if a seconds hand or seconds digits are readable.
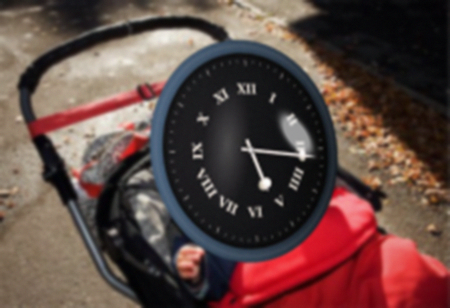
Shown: 5:16
